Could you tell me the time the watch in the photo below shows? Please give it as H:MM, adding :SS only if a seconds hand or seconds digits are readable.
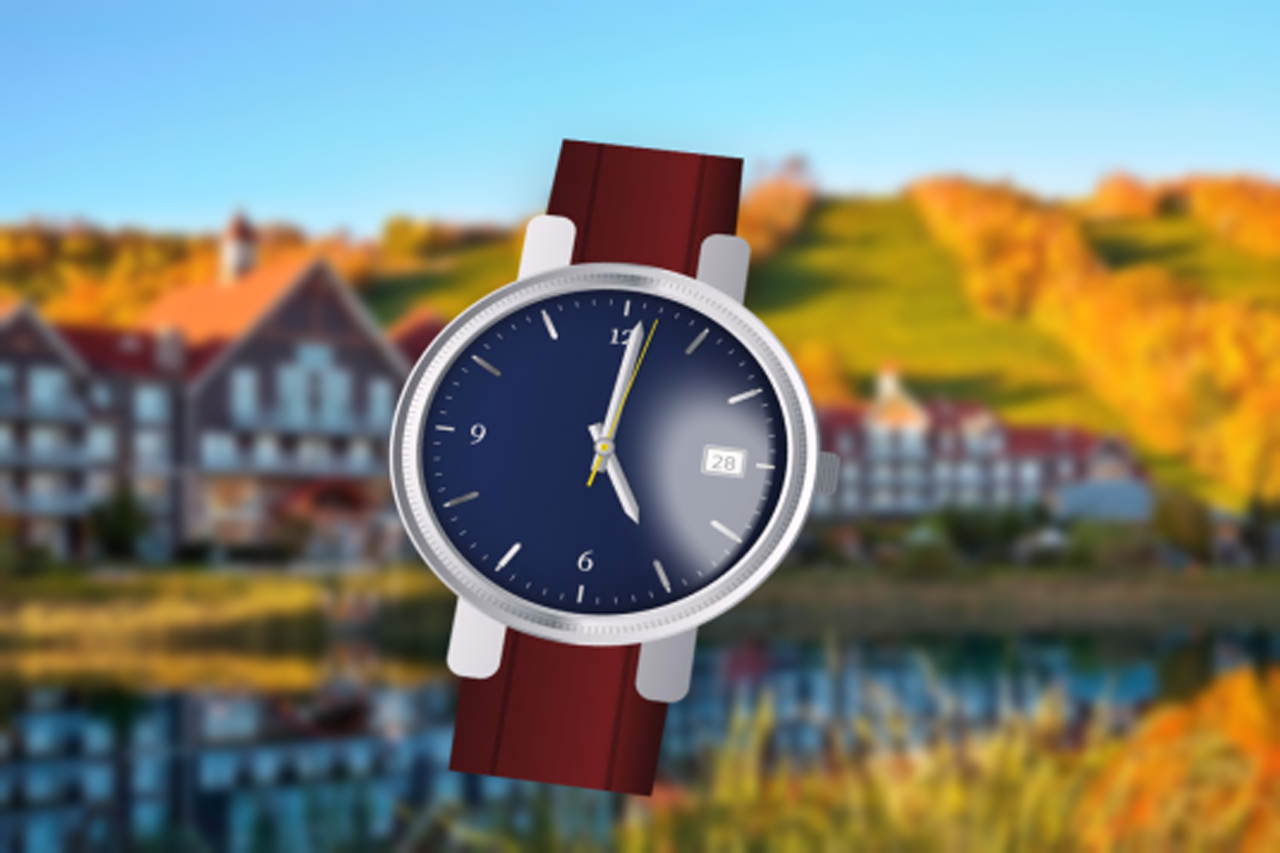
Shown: 5:01:02
